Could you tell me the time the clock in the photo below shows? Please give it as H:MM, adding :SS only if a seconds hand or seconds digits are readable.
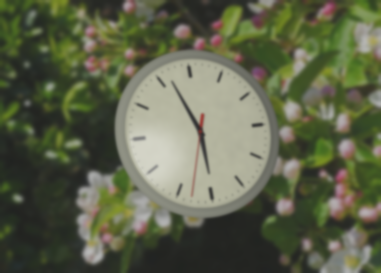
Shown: 5:56:33
